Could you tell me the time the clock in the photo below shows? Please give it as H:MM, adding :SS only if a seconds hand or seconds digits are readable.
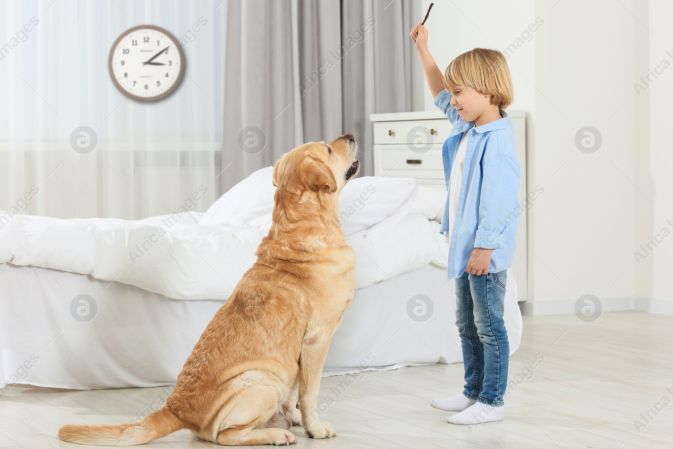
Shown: 3:09
